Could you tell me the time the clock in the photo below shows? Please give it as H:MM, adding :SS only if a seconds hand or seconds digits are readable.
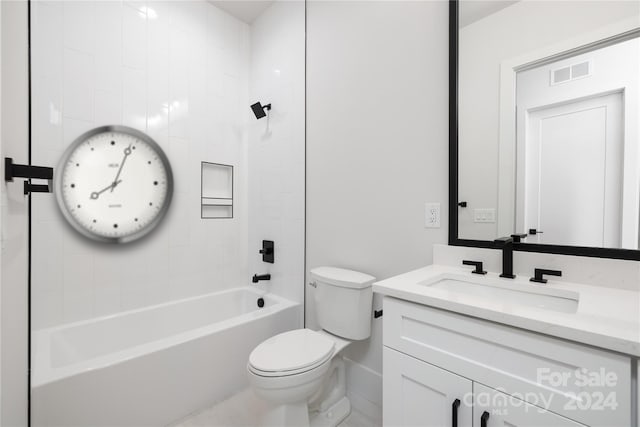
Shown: 8:04
